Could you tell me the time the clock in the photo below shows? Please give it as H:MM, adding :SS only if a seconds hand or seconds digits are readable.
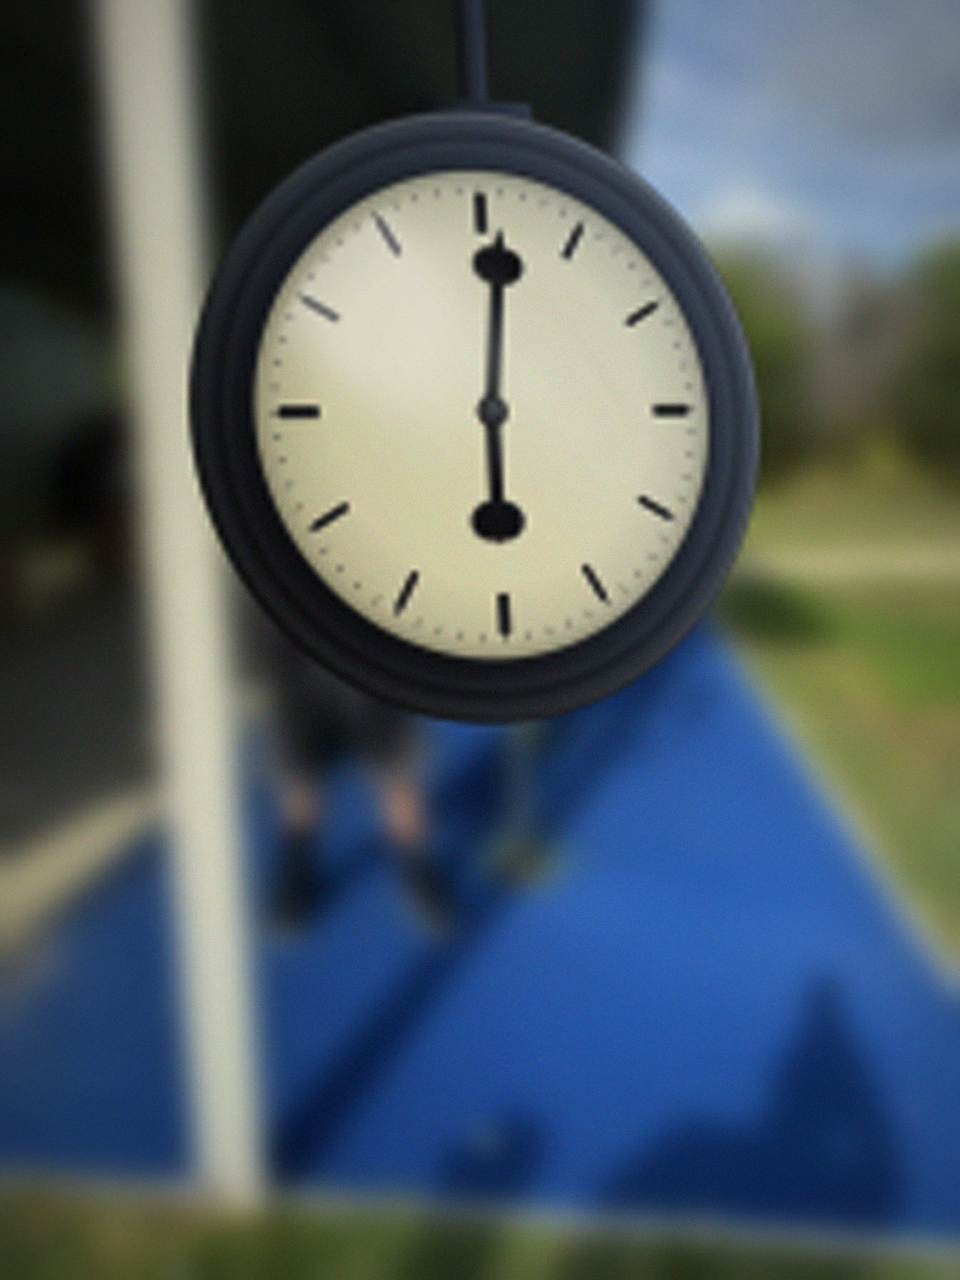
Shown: 6:01
